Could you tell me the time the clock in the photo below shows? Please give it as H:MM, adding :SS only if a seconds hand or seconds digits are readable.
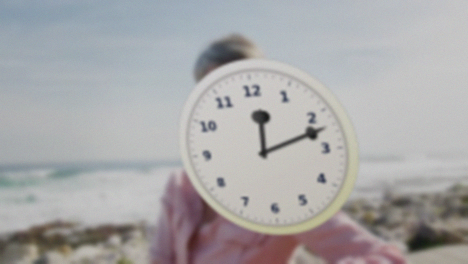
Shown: 12:12
